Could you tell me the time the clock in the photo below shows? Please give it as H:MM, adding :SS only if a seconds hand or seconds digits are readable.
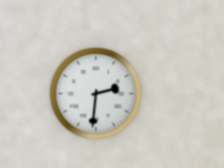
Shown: 2:31
